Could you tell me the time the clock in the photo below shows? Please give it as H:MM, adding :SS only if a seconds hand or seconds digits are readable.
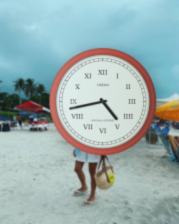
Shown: 4:43
